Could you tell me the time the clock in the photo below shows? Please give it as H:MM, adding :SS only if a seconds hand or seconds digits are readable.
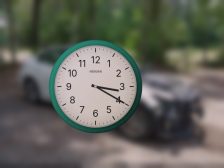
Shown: 3:20
